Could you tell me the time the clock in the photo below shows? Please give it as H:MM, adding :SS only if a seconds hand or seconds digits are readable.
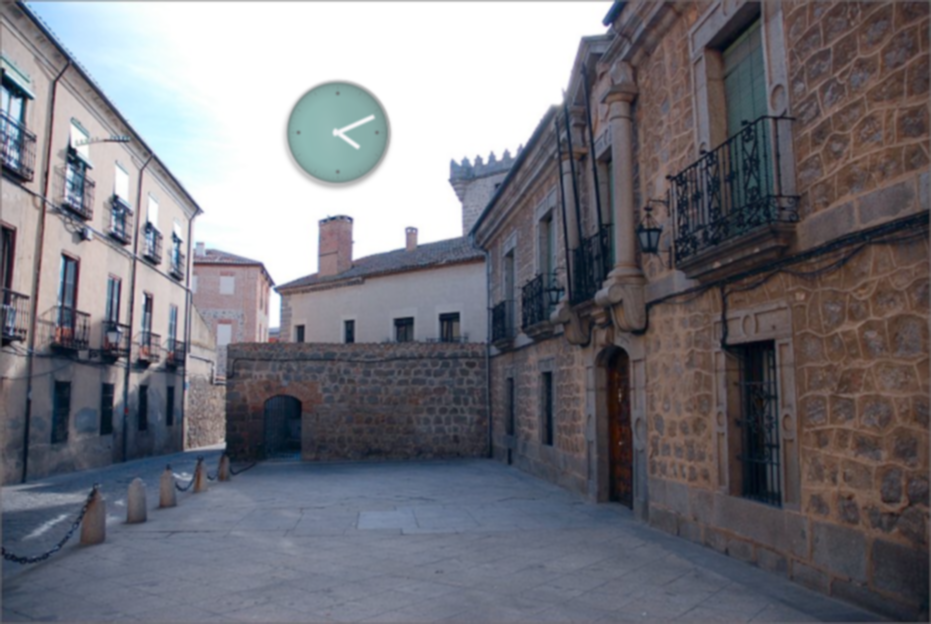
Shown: 4:11
